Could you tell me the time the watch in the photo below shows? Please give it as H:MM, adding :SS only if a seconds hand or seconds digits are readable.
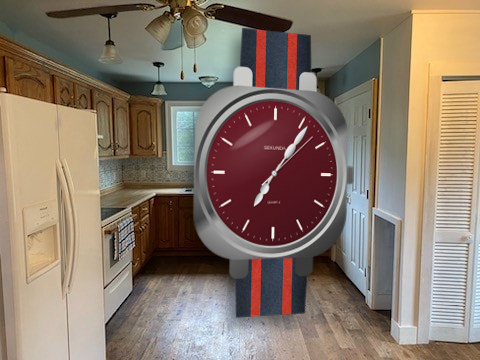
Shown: 7:06:08
